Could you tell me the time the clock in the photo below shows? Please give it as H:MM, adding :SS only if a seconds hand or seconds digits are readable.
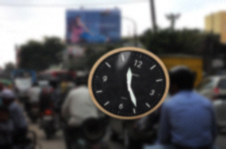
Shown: 11:24
